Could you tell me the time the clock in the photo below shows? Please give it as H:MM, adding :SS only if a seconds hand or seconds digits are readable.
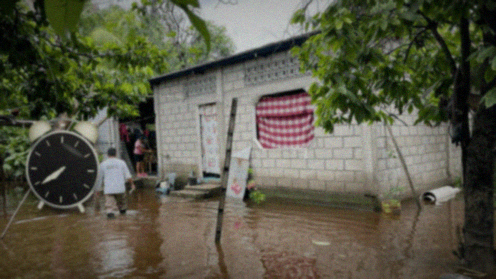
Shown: 7:39
